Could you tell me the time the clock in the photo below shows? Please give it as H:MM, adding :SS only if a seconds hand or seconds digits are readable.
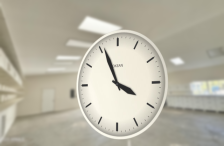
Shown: 3:56
